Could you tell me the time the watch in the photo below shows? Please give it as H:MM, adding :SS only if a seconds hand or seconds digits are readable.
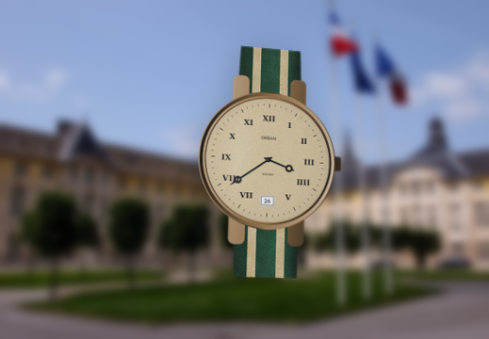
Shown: 3:39
